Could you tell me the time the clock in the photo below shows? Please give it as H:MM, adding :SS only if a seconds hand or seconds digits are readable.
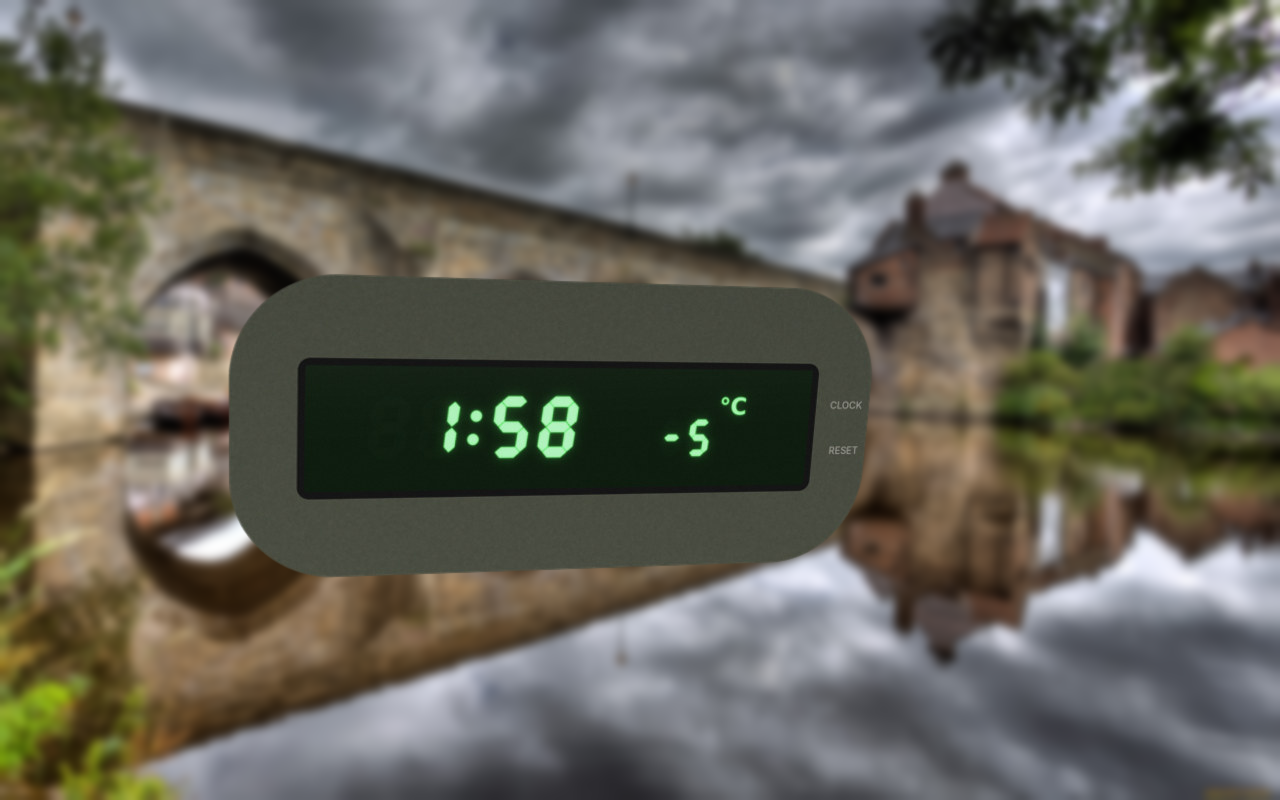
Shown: 1:58
